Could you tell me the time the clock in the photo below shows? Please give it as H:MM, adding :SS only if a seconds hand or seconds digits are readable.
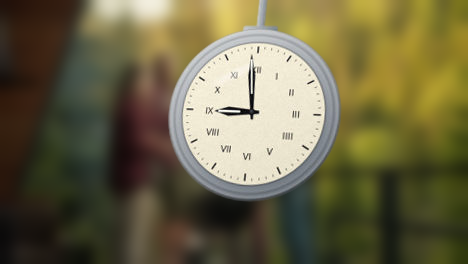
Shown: 8:59
